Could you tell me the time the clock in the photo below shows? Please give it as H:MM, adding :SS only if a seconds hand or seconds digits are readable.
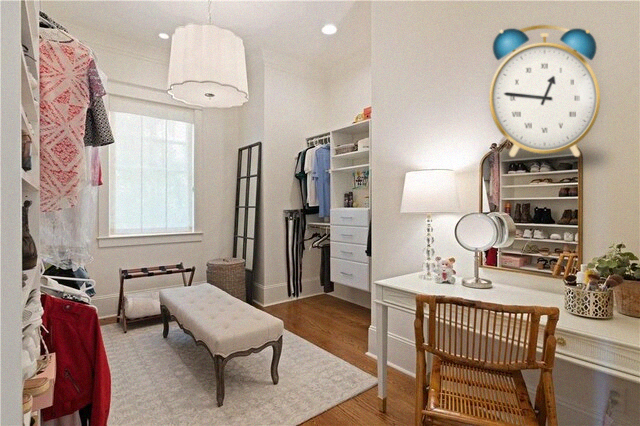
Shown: 12:46
